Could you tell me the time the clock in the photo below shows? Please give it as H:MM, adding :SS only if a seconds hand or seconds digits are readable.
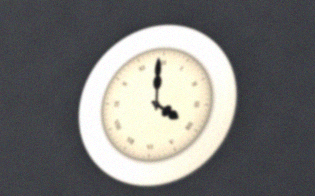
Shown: 3:59
